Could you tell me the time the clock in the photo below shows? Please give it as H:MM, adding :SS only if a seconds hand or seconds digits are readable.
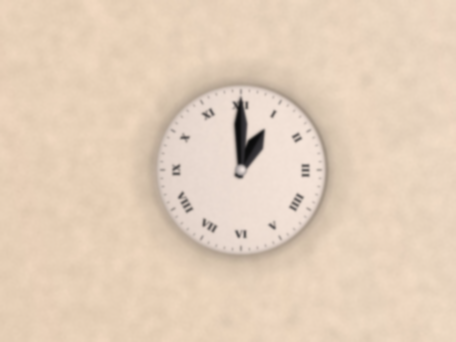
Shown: 1:00
